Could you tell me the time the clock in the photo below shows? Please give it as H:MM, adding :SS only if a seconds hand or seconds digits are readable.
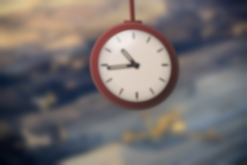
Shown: 10:44
